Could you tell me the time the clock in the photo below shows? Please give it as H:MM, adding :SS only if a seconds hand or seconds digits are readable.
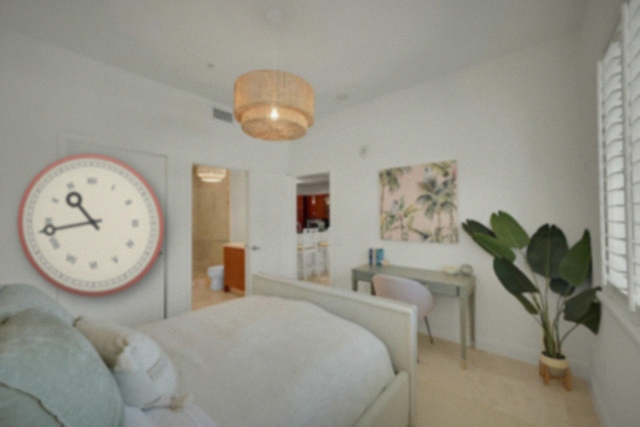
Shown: 10:43
